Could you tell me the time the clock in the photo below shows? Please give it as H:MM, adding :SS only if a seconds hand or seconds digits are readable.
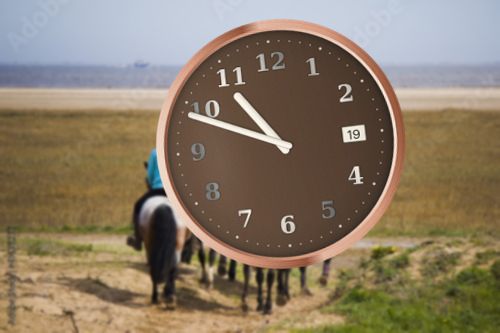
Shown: 10:49
